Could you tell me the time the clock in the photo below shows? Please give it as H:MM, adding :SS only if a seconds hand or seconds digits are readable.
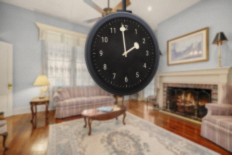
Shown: 1:59
